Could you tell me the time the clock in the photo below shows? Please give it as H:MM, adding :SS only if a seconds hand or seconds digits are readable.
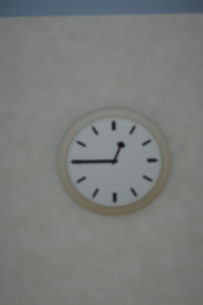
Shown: 12:45
